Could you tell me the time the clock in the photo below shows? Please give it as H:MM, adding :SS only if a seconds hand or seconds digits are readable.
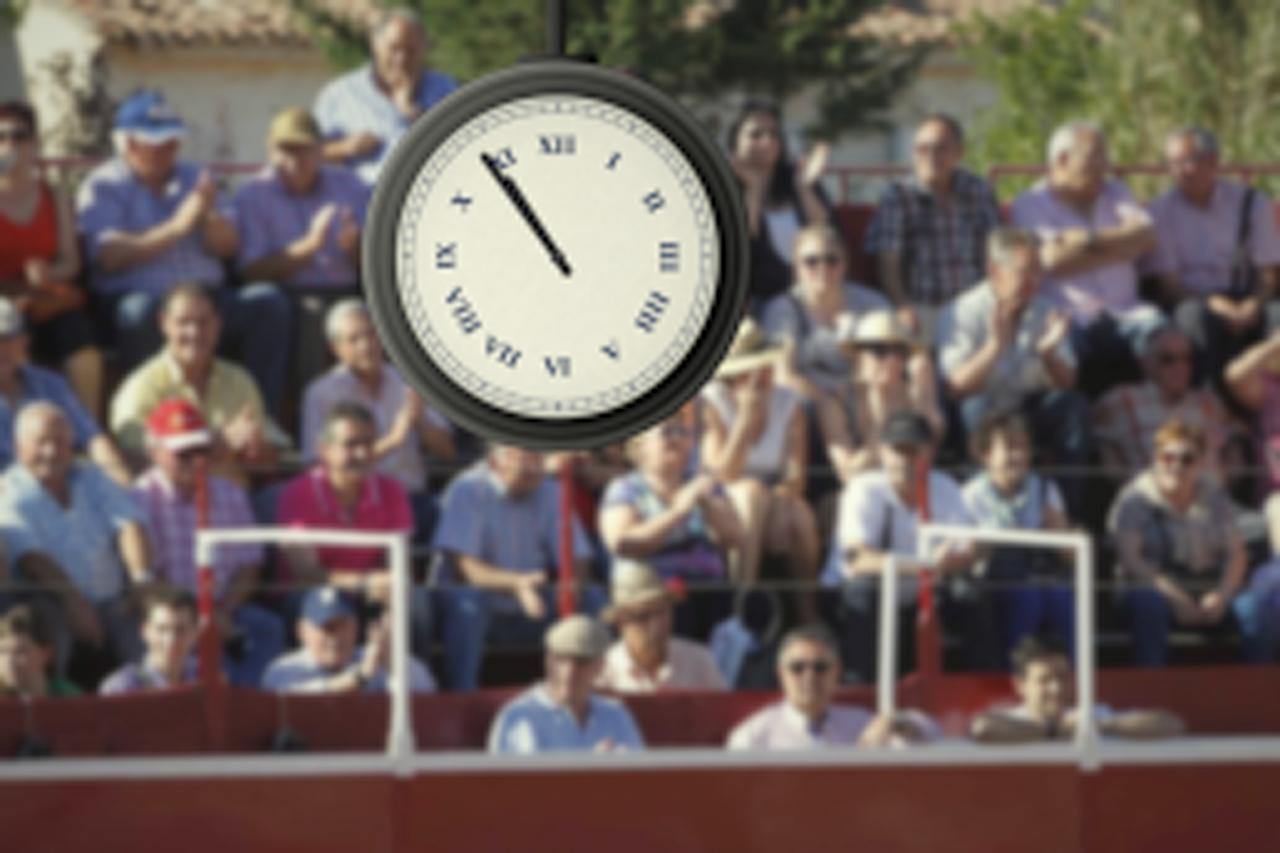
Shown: 10:54
